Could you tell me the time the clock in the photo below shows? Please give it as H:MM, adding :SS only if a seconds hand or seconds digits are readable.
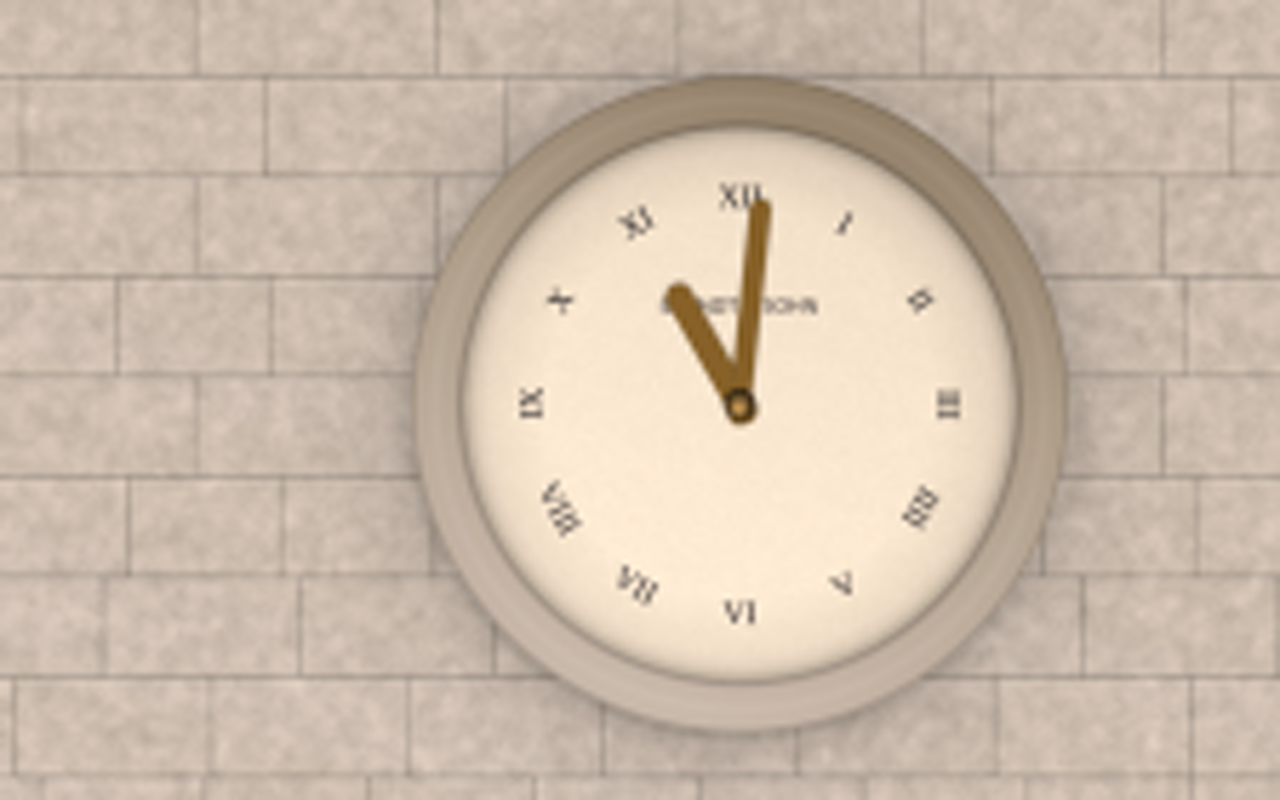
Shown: 11:01
